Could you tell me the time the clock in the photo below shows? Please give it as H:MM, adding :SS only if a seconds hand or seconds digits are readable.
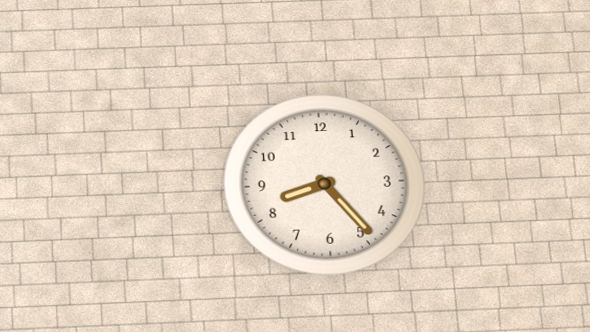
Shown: 8:24
